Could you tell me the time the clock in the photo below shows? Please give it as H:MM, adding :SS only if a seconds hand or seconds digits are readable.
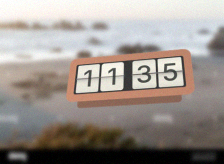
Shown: 11:35
